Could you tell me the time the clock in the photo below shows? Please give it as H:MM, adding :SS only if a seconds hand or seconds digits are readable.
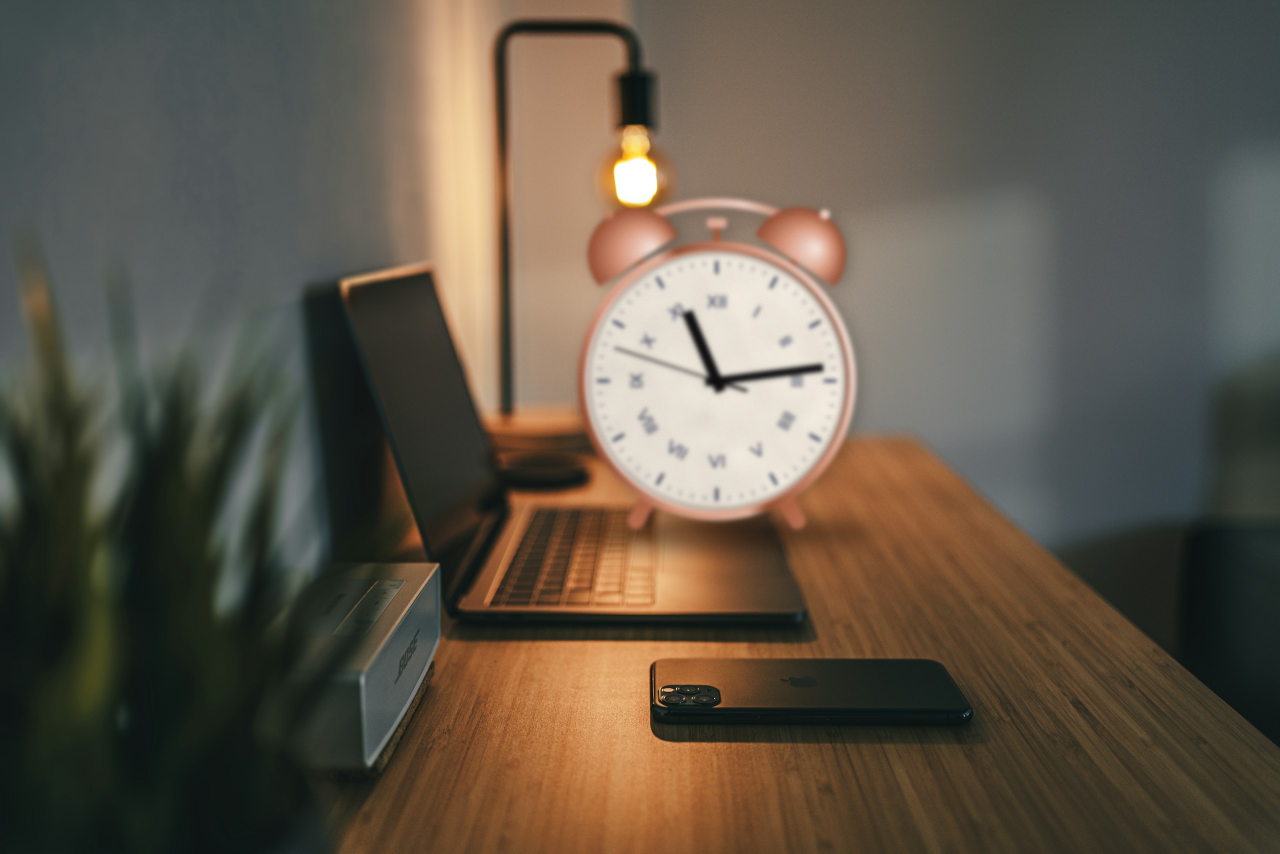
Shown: 11:13:48
